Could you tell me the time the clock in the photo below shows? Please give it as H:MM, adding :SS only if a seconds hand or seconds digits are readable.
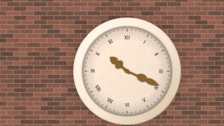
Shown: 10:19
